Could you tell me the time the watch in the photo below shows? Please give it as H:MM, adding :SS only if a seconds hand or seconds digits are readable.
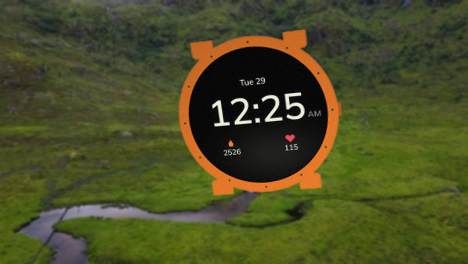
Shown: 12:25
